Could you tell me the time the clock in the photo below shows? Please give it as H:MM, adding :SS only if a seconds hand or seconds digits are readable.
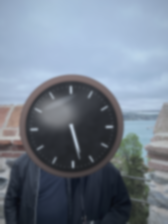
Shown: 5:28
